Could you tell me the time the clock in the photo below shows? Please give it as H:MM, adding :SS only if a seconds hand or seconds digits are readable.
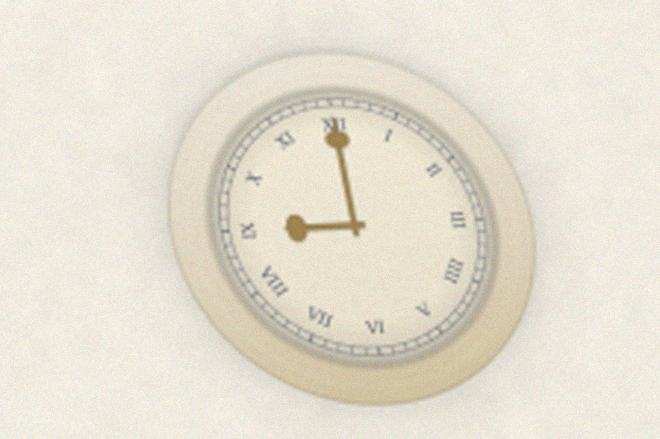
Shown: 9:00
